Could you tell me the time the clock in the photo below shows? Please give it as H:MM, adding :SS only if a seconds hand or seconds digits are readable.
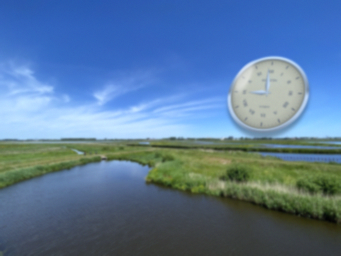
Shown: 8:59
